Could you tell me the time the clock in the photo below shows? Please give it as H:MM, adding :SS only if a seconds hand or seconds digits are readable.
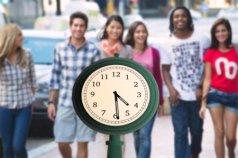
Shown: 4:29
